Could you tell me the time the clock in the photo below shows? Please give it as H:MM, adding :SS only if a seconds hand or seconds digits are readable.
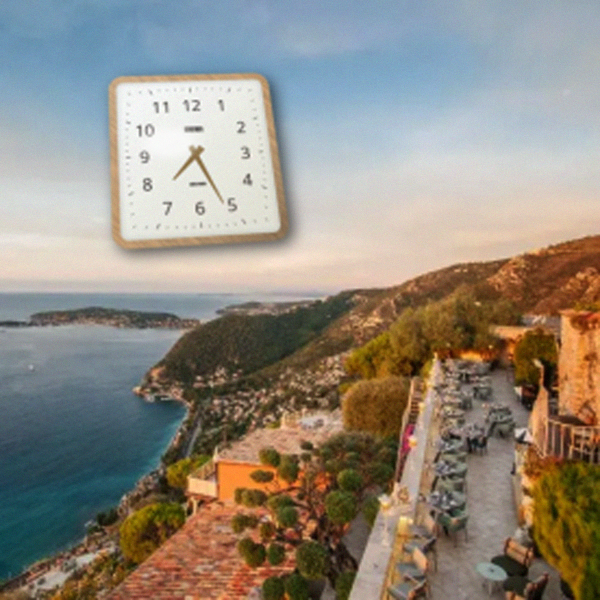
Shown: 7:26
